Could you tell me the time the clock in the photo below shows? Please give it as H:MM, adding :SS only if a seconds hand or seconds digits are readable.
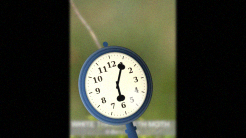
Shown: 6:05
